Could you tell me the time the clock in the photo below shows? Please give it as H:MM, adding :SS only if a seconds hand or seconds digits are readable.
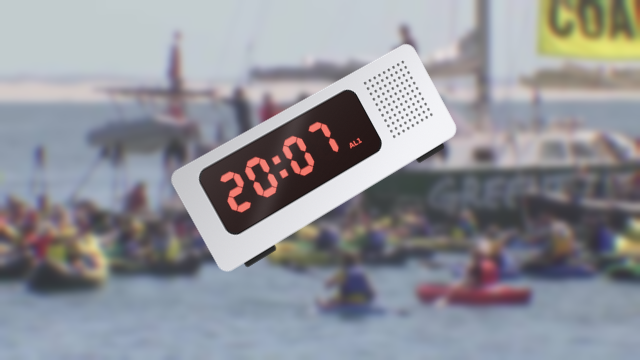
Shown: 20:07
